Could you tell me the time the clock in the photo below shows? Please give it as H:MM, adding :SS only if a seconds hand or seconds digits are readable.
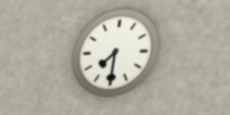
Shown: 7:30
